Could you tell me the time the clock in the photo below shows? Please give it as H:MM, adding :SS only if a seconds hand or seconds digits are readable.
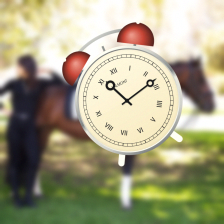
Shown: 11:13
